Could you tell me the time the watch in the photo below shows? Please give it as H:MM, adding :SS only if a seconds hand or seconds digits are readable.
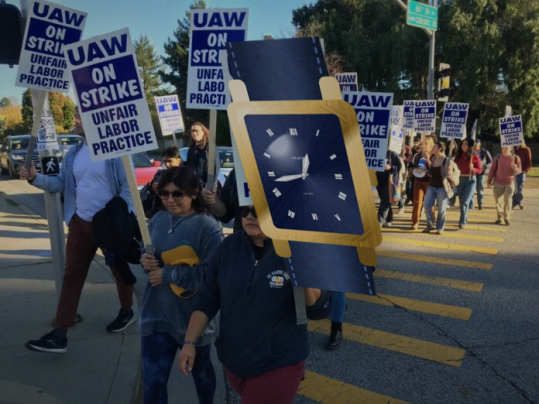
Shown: 12:43
